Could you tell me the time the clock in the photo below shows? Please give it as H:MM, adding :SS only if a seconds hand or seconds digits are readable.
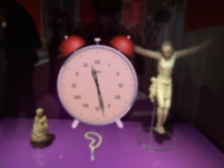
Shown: 11:28
